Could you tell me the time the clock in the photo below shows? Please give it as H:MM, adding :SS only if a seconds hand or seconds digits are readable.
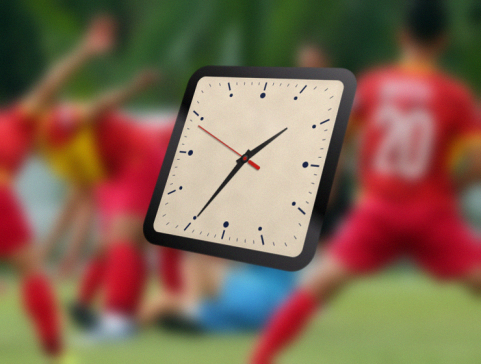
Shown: 1:34:49
